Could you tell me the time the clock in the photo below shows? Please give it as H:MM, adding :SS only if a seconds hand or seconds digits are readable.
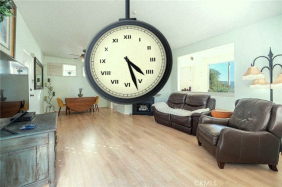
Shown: 4:27
